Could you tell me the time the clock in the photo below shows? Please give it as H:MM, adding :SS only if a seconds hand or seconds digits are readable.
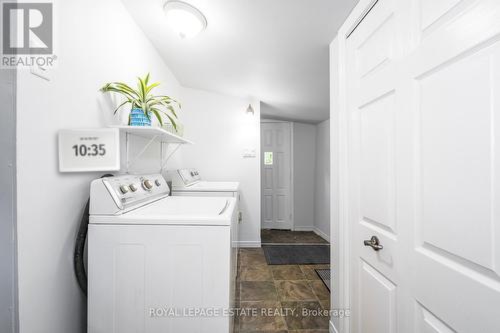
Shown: 10:35
